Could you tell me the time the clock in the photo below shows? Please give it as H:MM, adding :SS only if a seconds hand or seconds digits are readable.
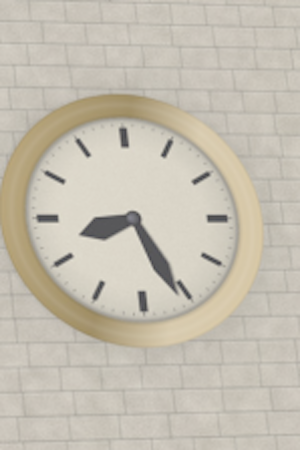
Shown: 8:26
